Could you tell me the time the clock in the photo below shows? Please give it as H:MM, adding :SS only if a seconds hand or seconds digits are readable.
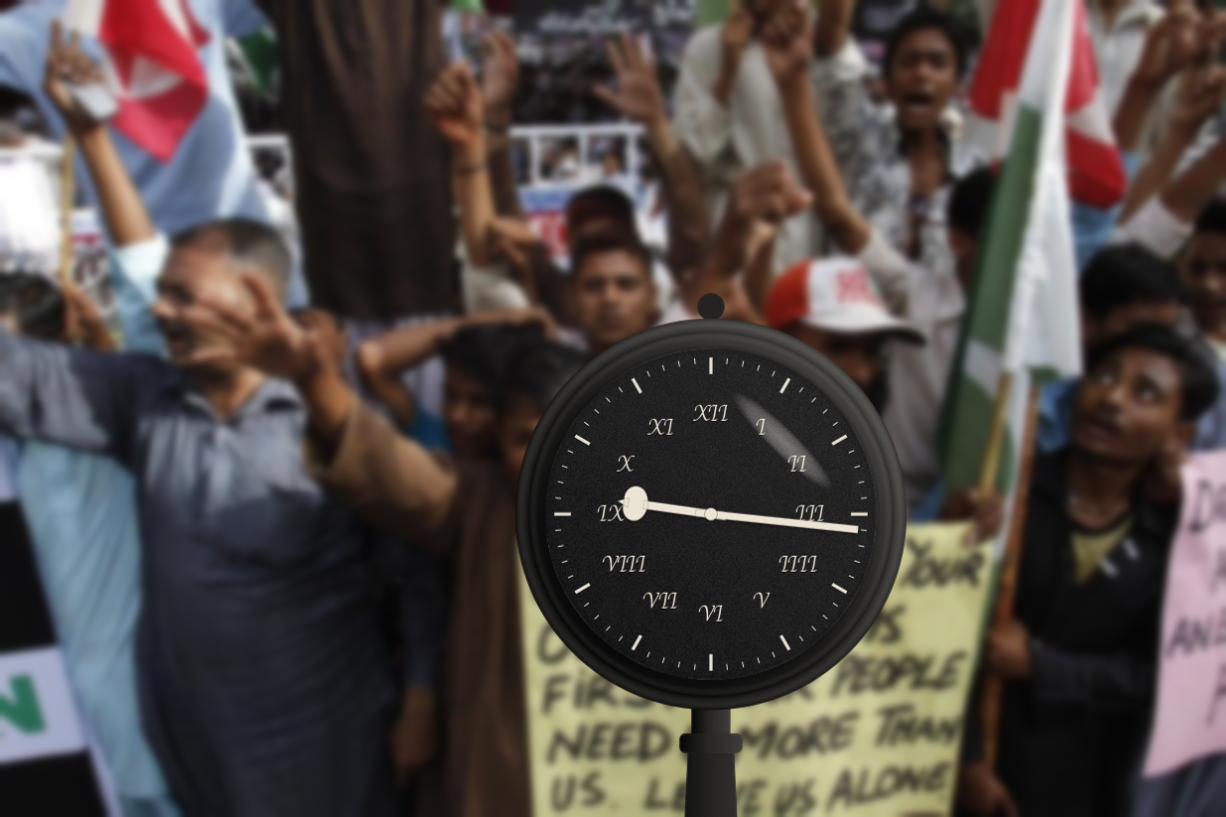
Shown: 9:16
